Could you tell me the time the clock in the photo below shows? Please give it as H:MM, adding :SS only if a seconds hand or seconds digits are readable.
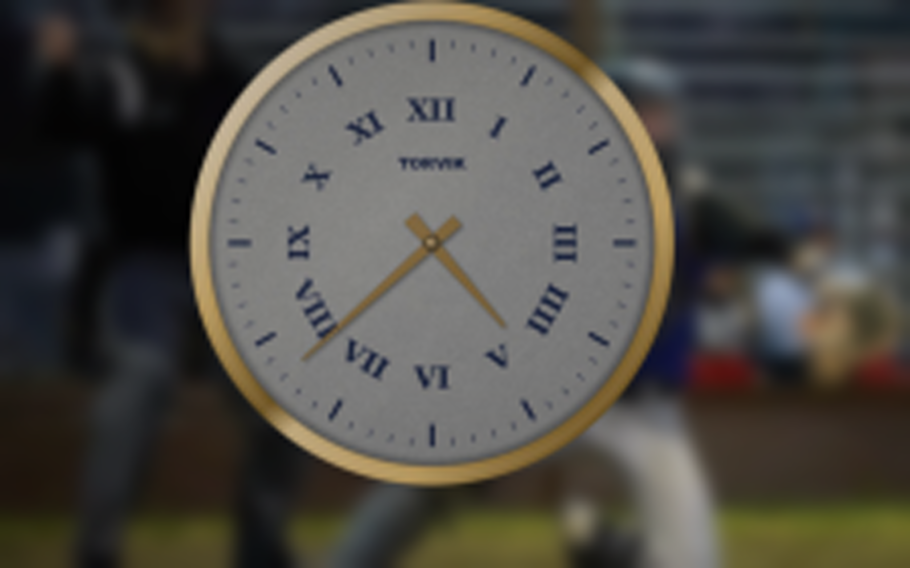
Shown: 4:38
